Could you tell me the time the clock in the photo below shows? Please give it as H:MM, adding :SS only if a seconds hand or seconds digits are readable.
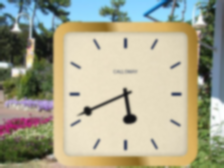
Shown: 5:41
